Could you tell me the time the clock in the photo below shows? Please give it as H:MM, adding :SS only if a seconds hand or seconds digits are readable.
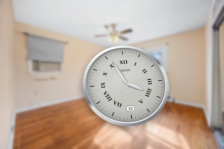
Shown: 3:56
